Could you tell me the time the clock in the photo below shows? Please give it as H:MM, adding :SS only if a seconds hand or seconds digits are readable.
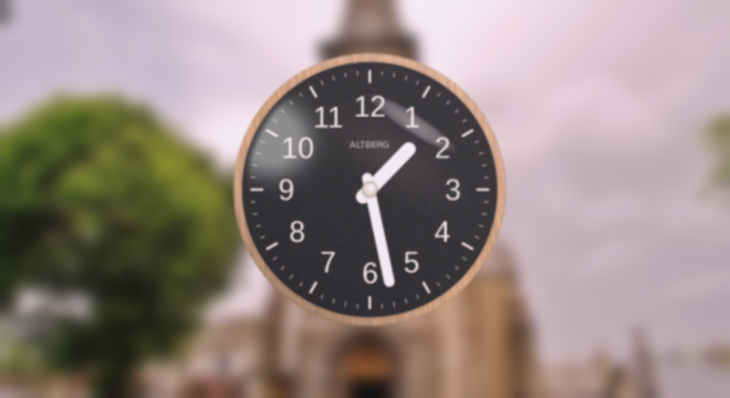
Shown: 1:28
